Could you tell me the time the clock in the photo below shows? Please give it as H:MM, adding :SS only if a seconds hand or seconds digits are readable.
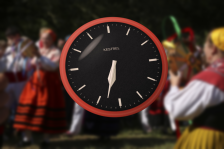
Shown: 6:33
